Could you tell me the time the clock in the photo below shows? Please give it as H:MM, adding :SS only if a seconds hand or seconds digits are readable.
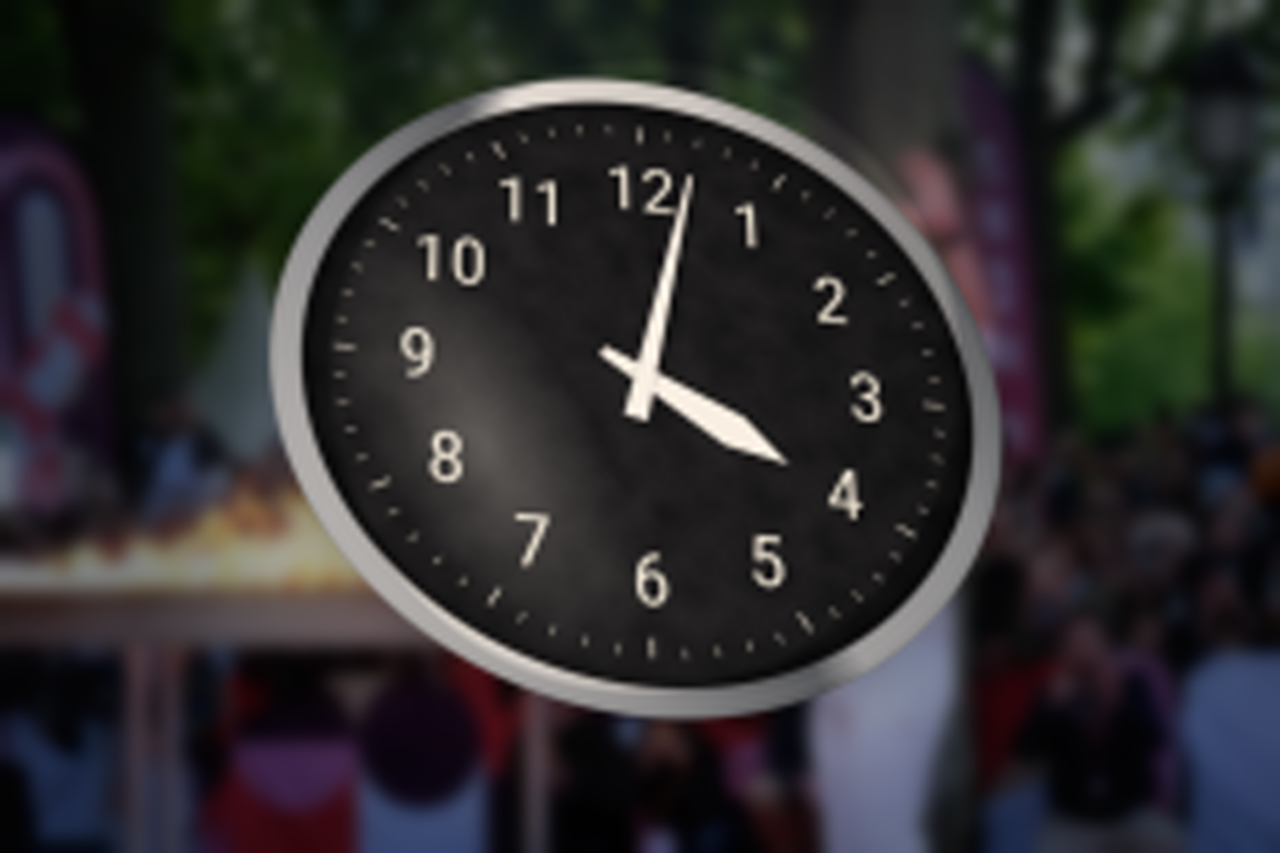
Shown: 4:02
